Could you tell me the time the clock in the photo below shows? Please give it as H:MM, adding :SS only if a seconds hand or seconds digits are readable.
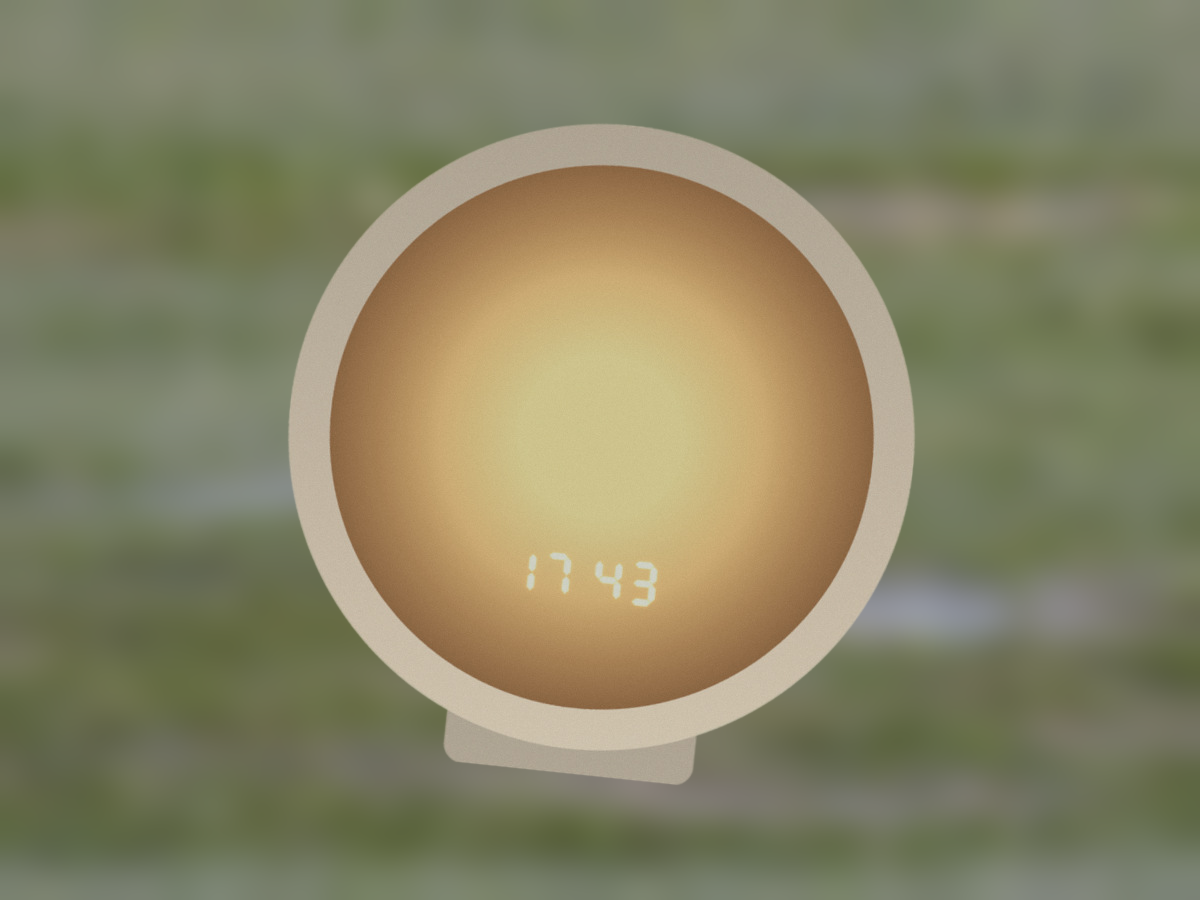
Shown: 17:43
